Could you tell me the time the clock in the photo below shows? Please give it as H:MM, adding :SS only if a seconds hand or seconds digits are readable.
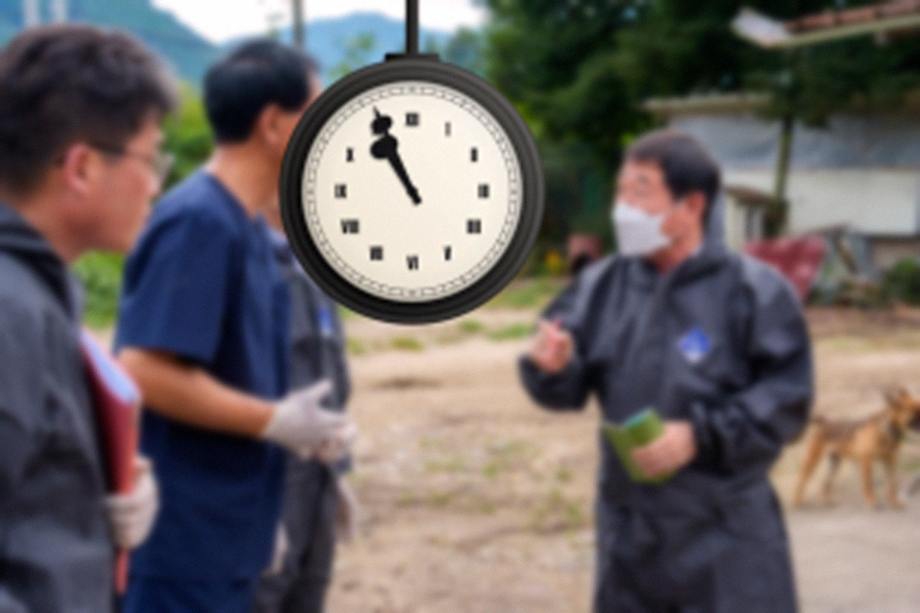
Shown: 10:56
